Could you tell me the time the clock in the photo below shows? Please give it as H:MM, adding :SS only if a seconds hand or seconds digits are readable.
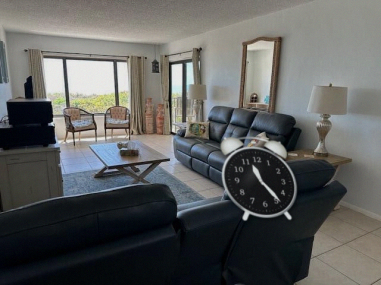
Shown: 11:24
